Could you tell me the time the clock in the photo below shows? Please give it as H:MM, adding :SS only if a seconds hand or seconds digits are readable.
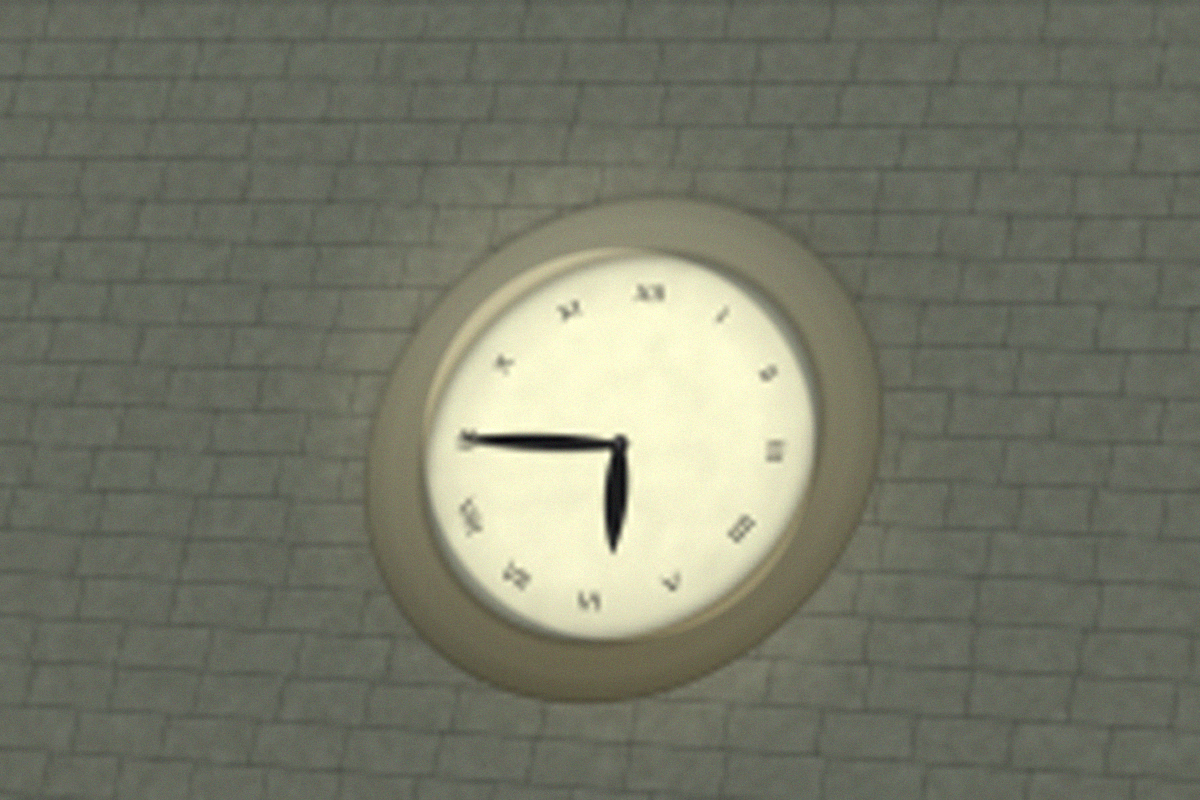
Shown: 5:45
